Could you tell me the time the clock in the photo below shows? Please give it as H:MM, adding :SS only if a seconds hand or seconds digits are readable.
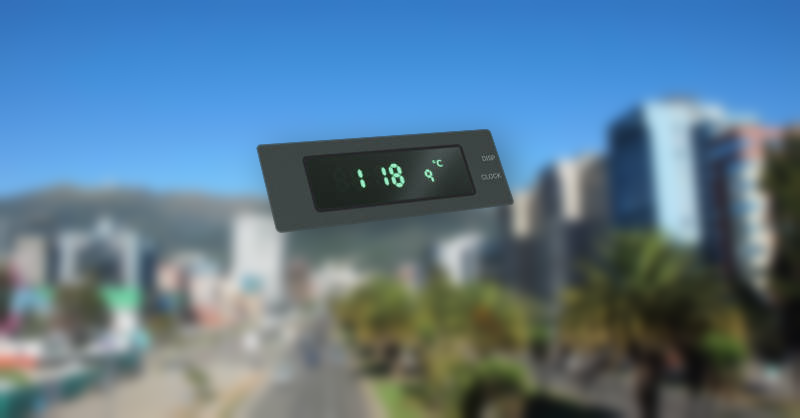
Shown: 1:18
